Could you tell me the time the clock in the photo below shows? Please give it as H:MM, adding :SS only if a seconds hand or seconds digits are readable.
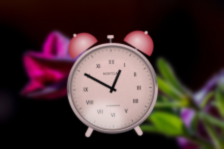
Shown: 12:50
